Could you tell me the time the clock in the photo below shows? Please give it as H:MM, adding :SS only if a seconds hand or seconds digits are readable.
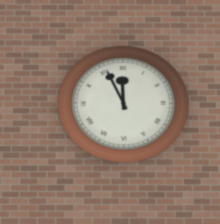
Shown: 11:56
